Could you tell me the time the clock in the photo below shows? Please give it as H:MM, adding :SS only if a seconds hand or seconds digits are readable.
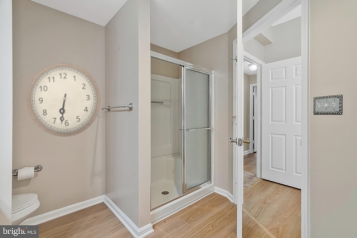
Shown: 6:32
